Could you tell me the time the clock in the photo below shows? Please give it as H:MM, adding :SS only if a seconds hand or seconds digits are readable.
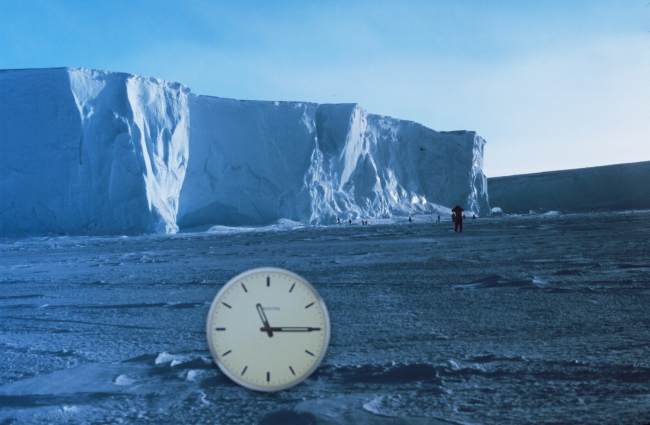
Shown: 11:15
